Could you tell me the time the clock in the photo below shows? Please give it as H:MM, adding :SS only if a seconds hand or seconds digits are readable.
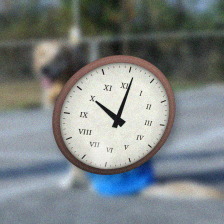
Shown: 10:01
